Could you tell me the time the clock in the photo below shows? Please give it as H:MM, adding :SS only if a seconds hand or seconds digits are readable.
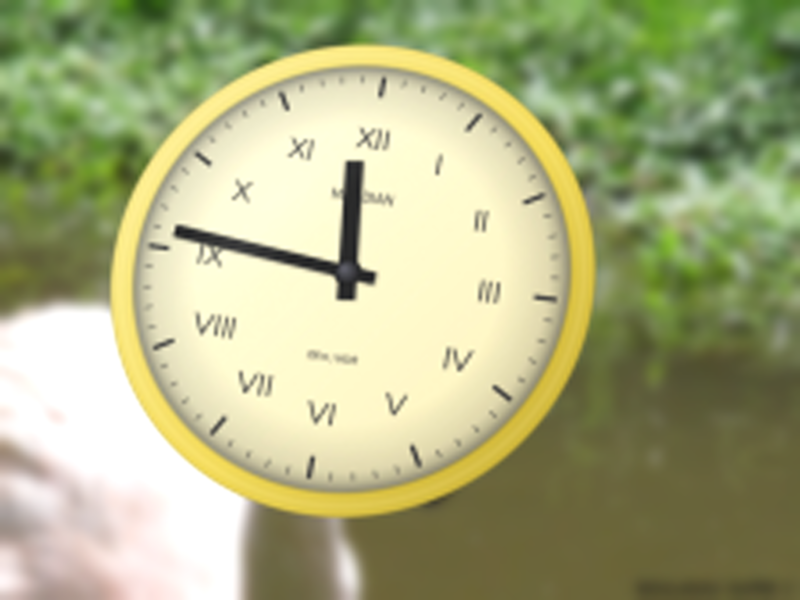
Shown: 11:46
